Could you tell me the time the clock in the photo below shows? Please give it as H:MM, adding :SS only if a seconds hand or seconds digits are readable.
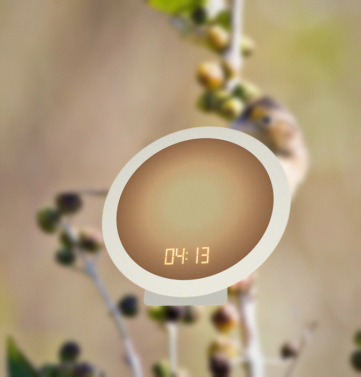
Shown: 4:13
